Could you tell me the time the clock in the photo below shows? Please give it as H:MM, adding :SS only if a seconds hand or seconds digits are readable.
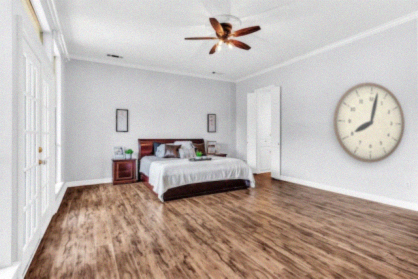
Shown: 8:02
